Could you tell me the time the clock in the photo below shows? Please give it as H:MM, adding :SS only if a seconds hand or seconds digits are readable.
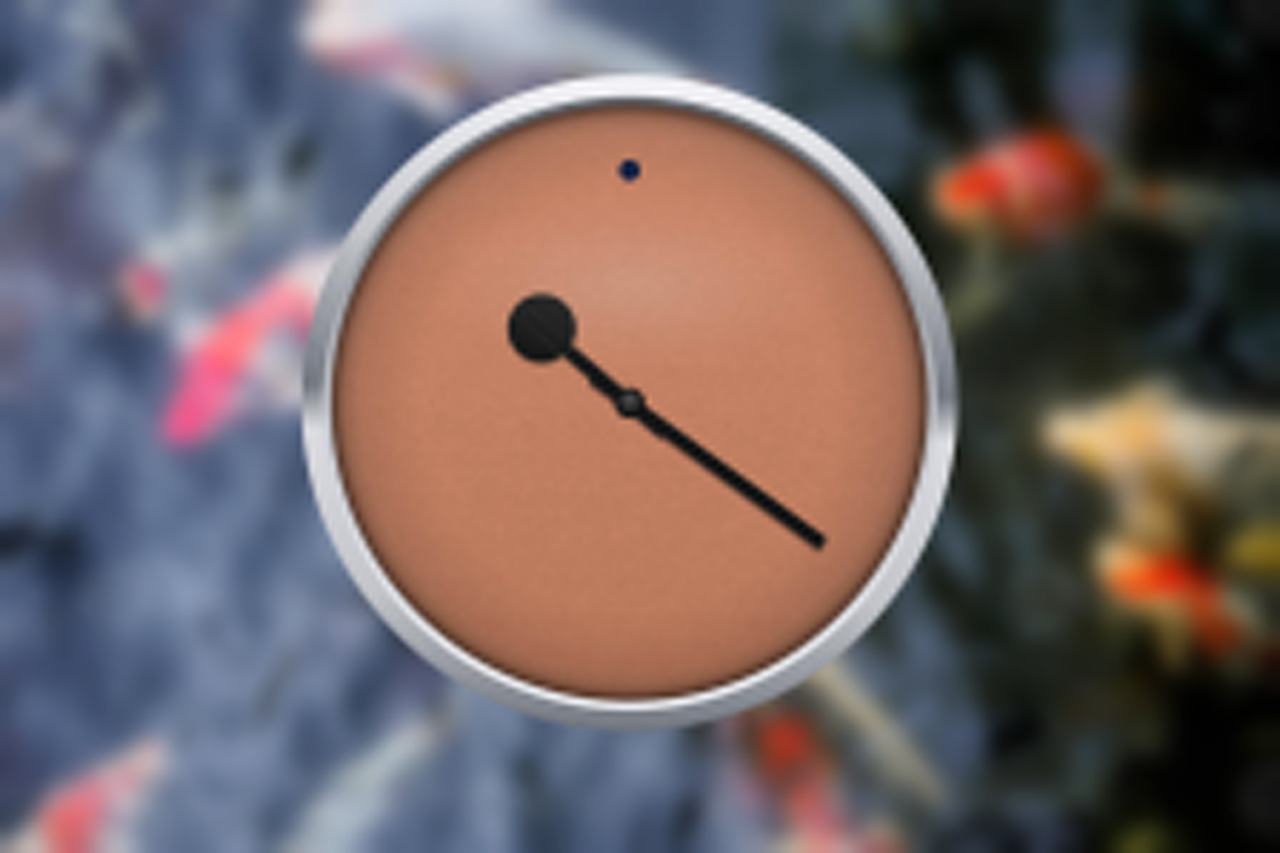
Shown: 10:21
